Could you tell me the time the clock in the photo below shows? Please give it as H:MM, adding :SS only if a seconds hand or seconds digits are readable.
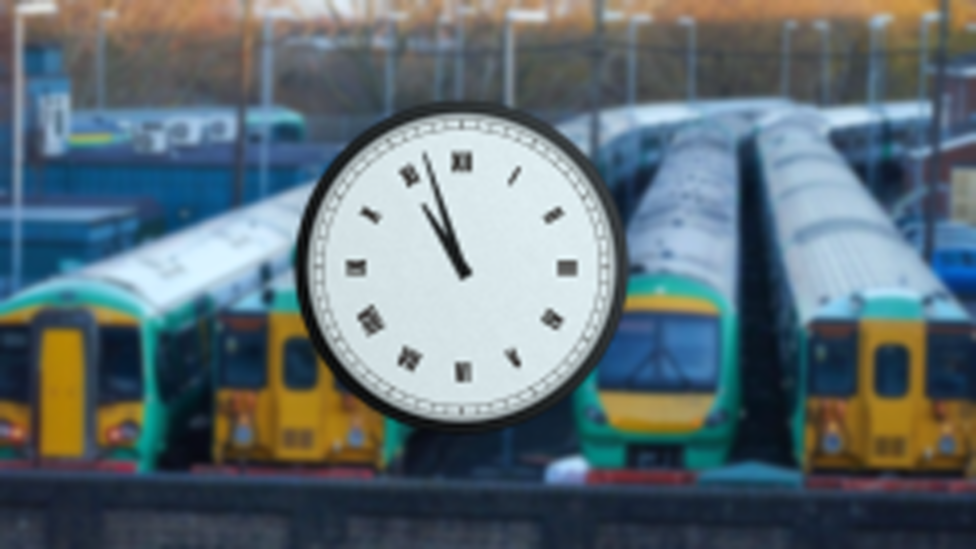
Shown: 10:57
